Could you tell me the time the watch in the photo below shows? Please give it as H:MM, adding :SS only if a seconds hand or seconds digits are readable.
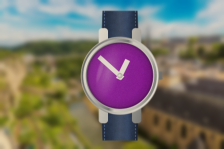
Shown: 12:52
